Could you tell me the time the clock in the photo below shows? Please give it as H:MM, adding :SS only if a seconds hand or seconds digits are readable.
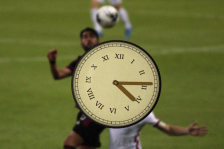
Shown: 4:14
